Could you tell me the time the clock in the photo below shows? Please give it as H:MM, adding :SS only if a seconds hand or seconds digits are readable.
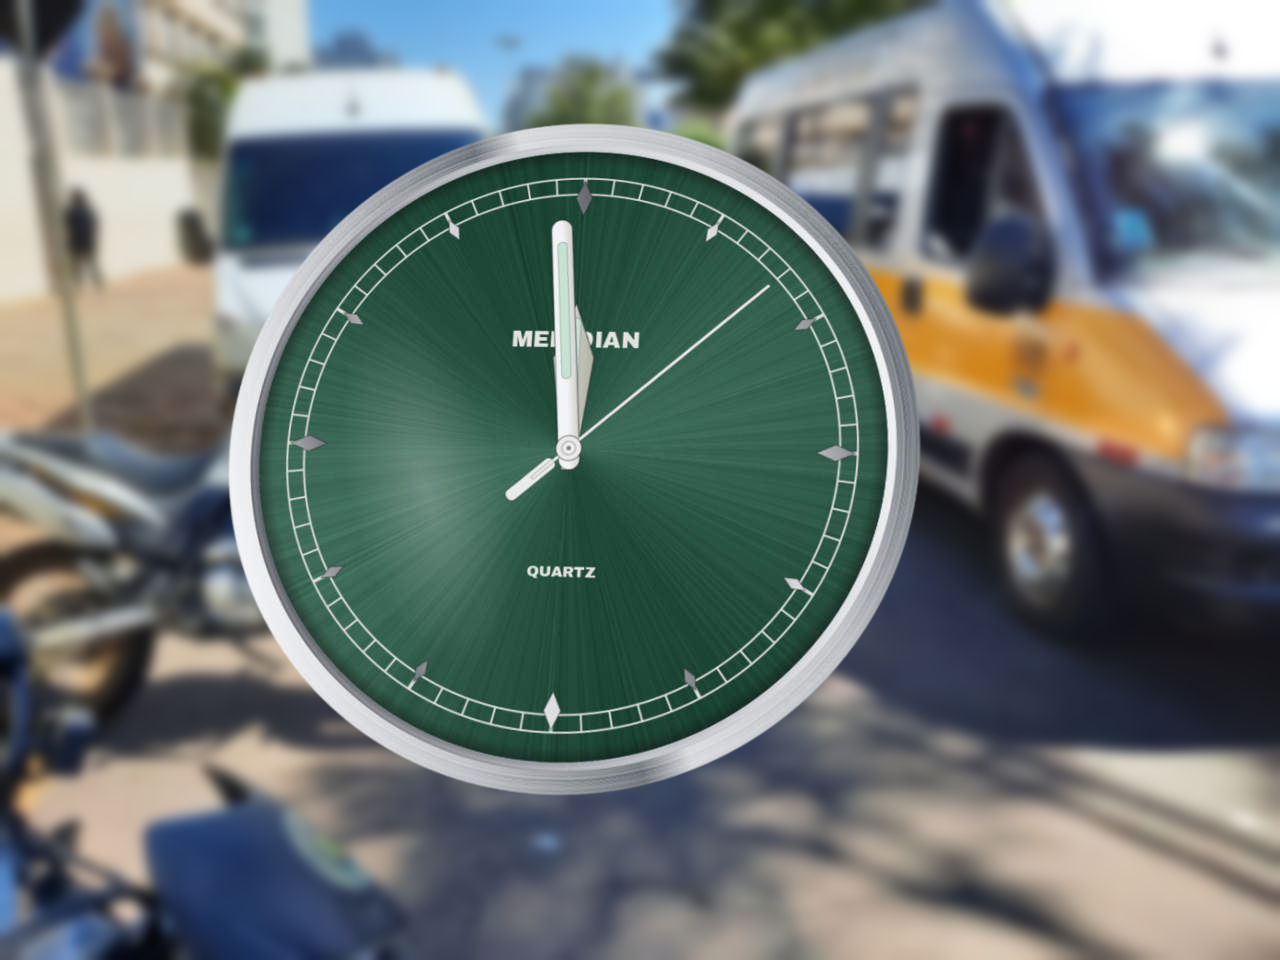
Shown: 11:59:08
